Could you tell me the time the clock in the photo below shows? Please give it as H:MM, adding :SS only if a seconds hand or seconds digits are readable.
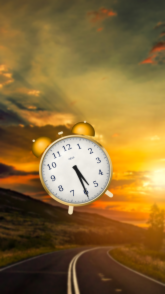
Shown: 5:30
